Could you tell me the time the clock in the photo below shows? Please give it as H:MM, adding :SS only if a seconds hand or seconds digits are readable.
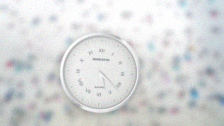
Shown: 5:22
